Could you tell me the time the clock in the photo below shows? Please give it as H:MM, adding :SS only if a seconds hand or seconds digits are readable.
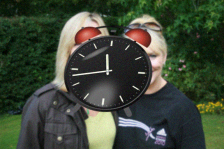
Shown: 11:43
